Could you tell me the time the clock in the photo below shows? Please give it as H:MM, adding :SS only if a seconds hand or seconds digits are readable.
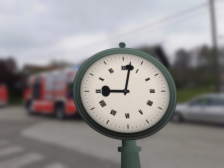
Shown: 9:02
